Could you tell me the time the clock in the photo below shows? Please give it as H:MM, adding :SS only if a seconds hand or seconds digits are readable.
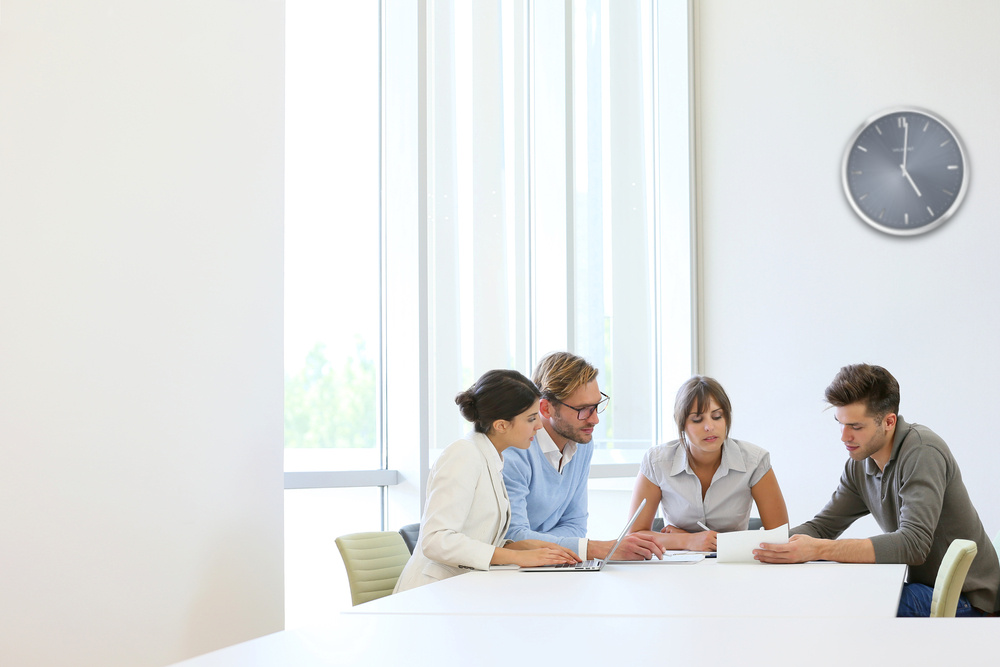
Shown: 5:01
